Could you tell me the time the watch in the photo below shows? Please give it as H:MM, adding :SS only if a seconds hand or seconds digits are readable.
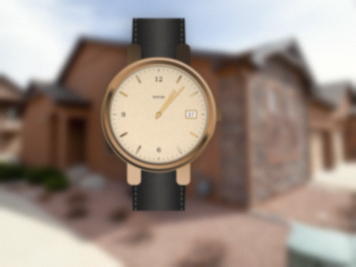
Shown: 1:07
